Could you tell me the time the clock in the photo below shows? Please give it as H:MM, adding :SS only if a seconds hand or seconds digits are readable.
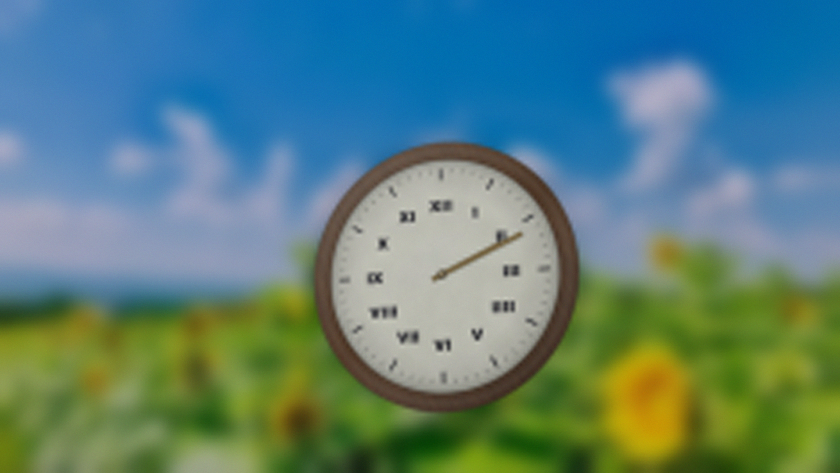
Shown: 2:11
